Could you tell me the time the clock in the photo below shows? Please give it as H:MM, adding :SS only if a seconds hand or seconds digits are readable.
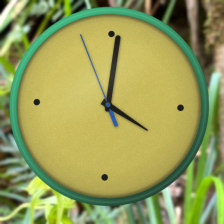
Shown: 4:00:56
